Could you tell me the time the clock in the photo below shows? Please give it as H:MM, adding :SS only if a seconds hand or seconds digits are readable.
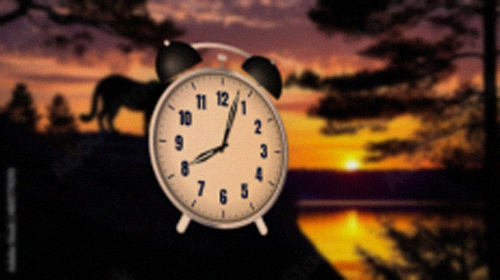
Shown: 8:03
